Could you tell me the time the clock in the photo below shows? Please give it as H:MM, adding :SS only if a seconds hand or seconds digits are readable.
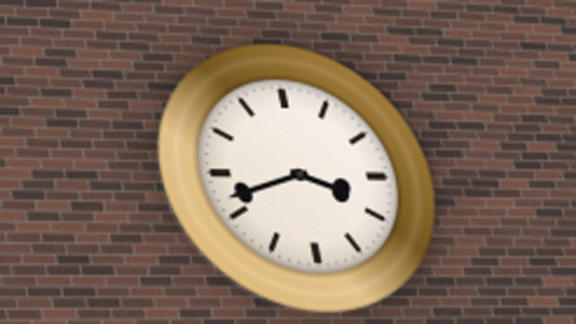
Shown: 3:42
